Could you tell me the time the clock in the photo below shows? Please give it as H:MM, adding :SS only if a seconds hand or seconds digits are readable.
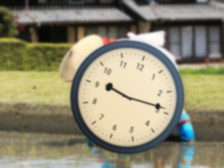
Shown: 9:14
